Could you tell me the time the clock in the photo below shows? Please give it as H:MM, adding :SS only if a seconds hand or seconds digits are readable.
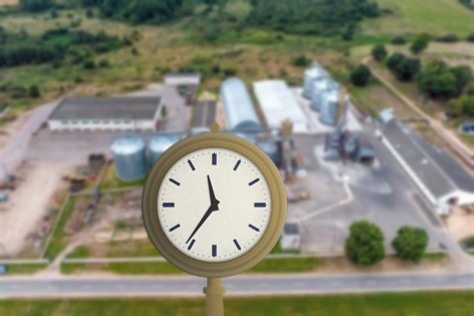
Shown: 11:36
